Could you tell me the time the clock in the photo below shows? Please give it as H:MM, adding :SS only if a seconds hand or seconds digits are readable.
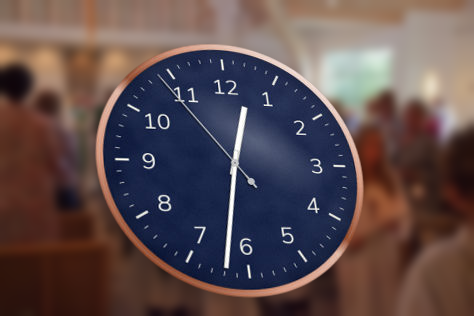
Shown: 12:31:54
